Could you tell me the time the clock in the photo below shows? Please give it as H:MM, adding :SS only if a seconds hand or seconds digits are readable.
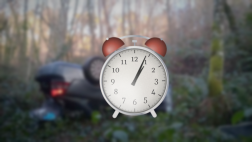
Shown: 1:04
